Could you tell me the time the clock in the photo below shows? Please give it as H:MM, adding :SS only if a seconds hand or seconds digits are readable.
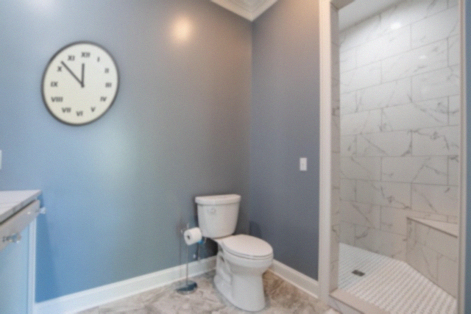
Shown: 11:52
